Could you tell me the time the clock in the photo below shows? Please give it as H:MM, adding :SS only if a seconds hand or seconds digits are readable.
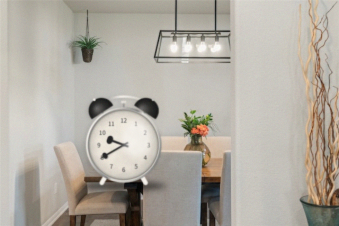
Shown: 9:40
